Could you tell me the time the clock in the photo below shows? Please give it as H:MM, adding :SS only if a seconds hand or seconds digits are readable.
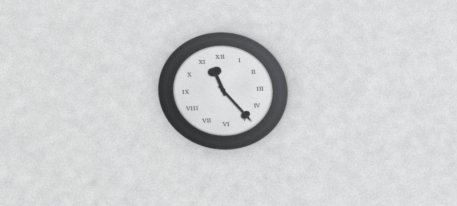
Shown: 11:24
